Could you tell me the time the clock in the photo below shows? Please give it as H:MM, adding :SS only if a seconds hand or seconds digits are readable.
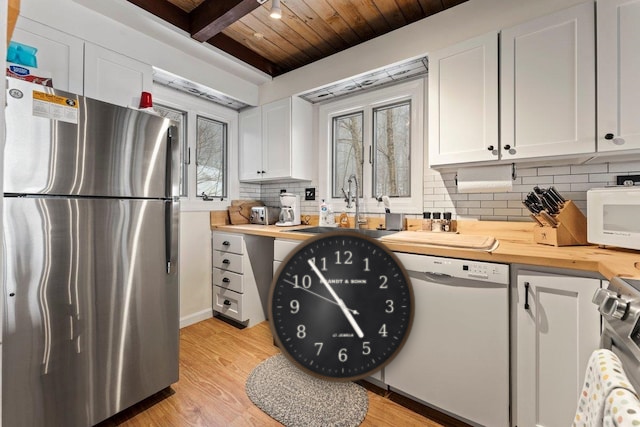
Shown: 4:53:49
